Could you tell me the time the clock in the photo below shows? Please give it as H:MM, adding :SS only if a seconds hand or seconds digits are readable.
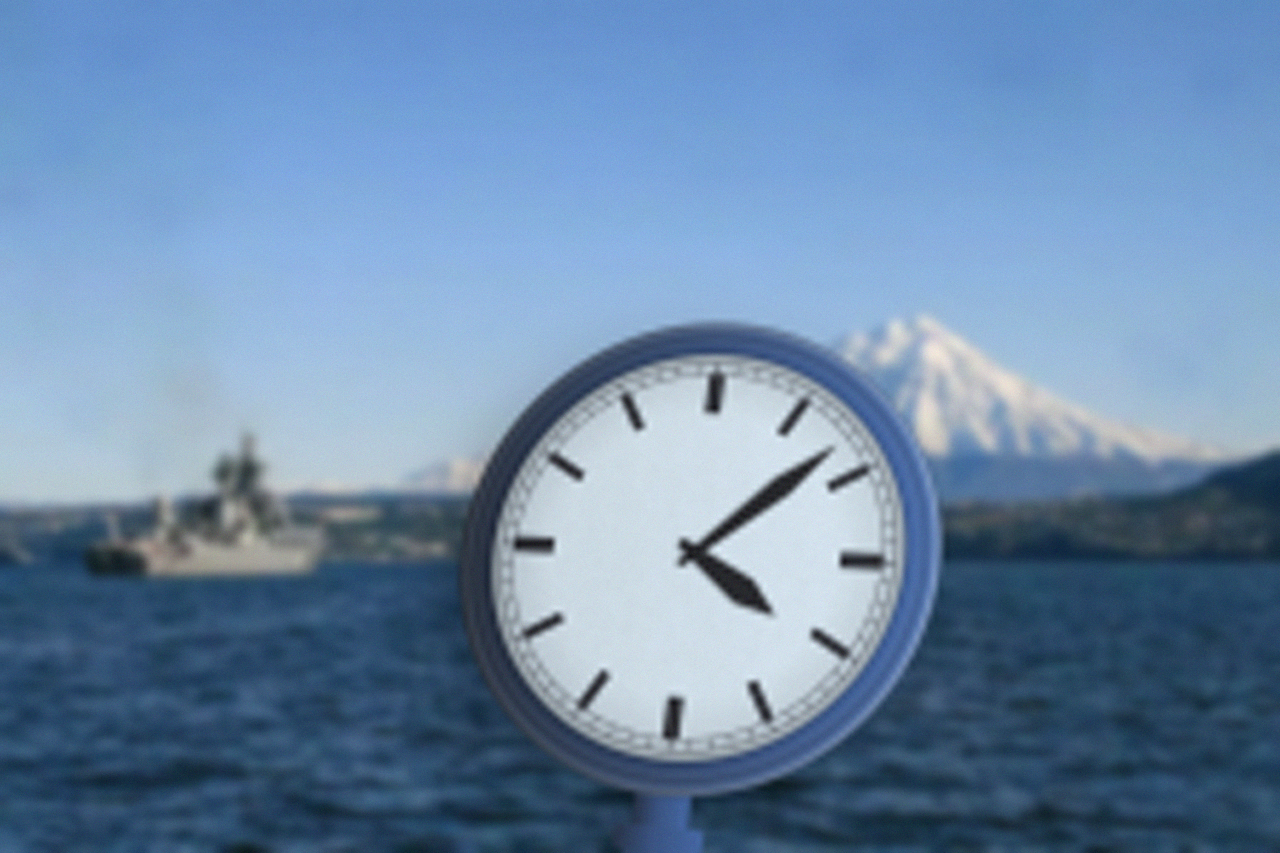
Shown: 4:08
